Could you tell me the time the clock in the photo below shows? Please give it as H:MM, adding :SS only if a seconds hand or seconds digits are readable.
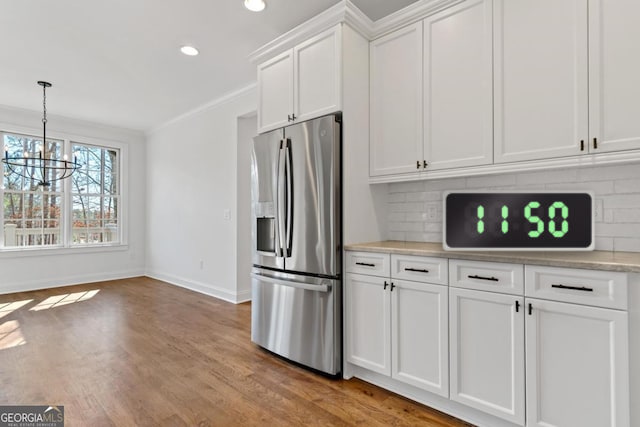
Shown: 11:50
